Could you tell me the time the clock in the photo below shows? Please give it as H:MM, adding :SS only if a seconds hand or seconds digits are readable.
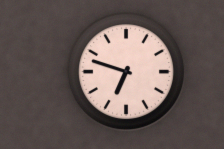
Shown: 6:48
